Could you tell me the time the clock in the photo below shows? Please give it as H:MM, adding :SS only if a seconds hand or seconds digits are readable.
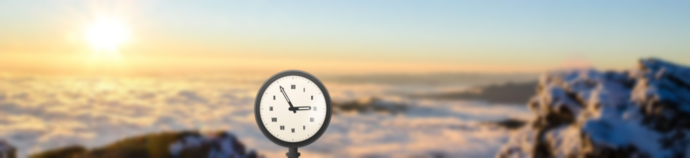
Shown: 2:55
